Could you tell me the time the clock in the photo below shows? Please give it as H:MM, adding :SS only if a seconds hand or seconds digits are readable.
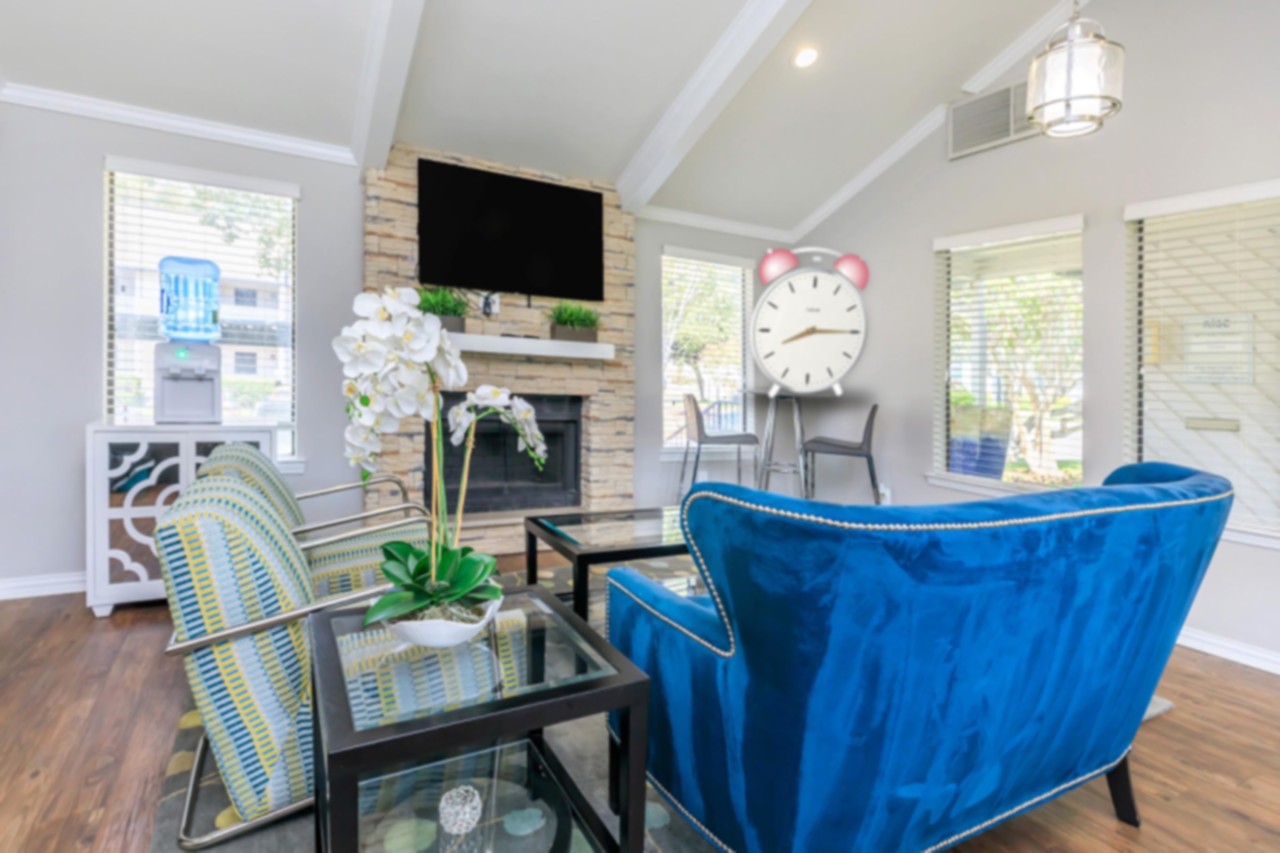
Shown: 8:15
